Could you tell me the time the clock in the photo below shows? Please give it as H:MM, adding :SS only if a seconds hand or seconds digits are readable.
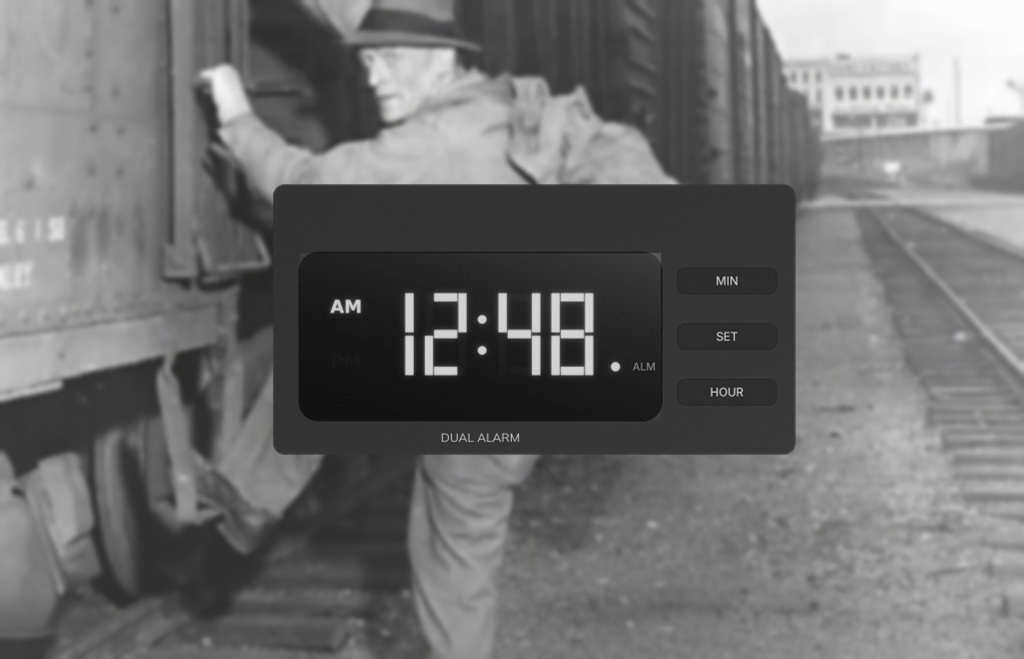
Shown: 12:48
